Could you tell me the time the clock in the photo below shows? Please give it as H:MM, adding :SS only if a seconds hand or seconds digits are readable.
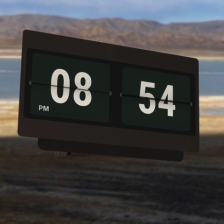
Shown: 8:54
